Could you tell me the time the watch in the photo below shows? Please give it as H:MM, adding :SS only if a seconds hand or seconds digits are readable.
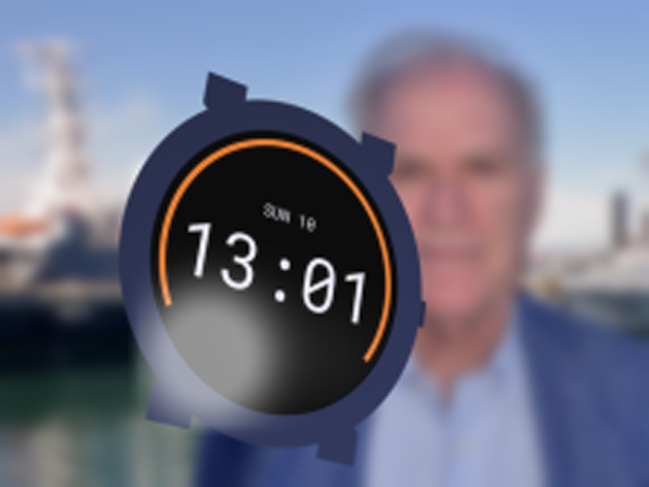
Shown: 13:01
